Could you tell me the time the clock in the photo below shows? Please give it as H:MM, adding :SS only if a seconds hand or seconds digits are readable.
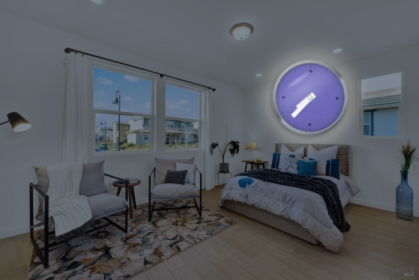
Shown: 7:37
